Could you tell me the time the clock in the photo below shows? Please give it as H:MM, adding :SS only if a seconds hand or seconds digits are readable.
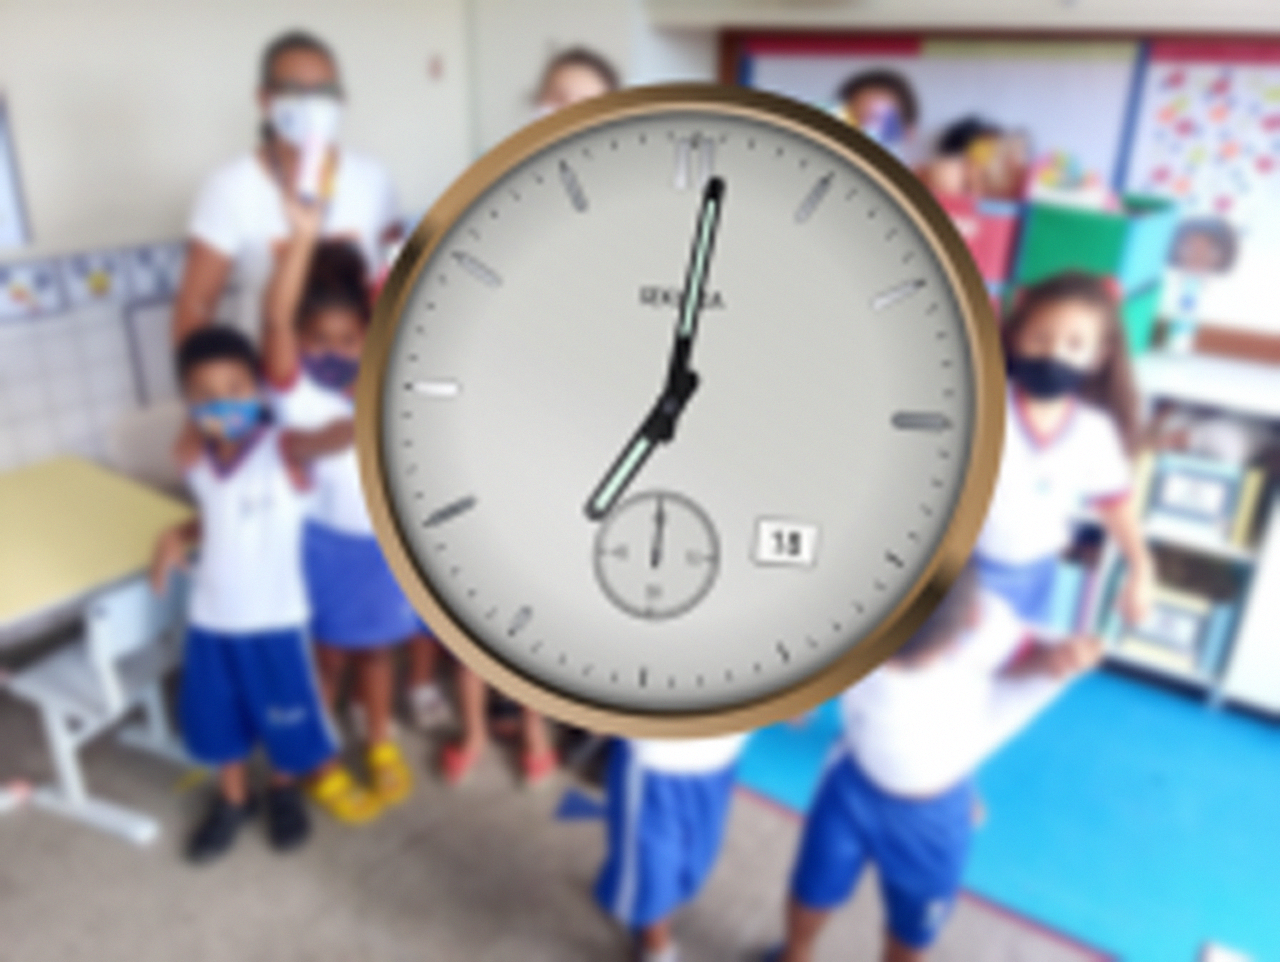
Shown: 7:01
